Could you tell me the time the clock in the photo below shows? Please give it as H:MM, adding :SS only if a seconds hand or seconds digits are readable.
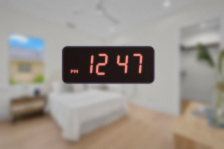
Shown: 12:47
